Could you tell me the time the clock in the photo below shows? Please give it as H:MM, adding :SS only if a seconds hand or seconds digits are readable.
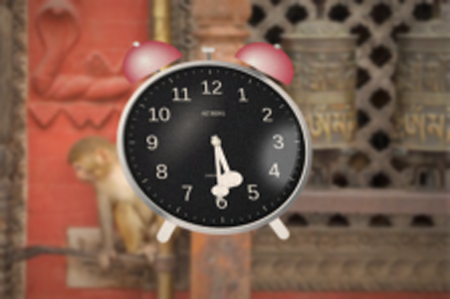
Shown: 5:30
